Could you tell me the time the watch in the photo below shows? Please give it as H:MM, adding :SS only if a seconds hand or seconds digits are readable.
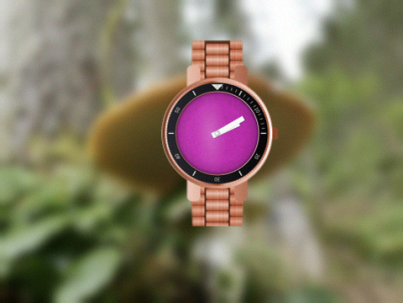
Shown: 2:10
